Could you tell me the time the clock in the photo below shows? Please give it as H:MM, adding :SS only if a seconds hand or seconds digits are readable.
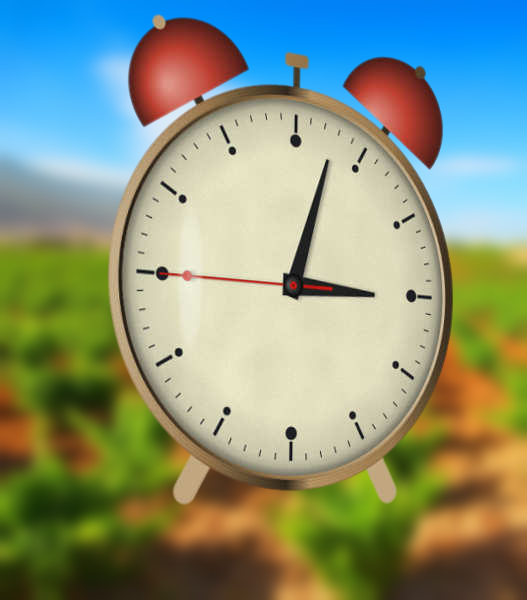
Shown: 3:02:45
